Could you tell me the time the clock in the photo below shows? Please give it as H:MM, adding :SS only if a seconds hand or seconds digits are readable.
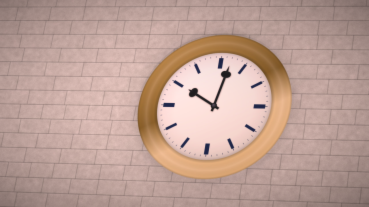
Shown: 10:02
